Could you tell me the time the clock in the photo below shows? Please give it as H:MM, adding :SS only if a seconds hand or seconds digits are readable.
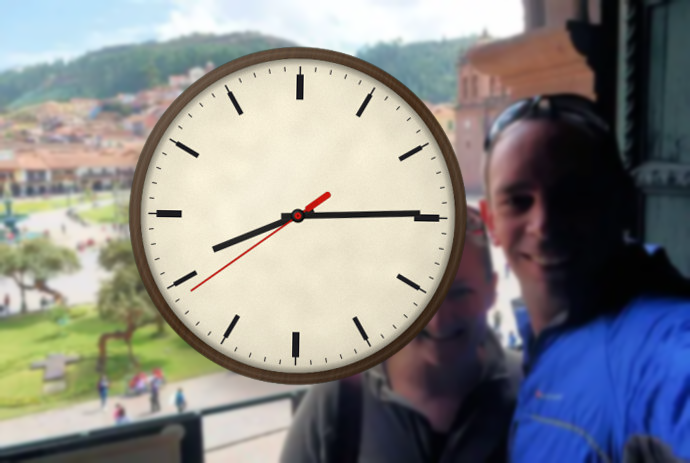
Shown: 8:14:39
